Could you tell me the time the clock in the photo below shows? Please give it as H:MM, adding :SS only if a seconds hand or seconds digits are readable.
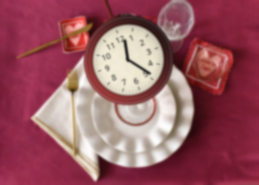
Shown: 12:24
